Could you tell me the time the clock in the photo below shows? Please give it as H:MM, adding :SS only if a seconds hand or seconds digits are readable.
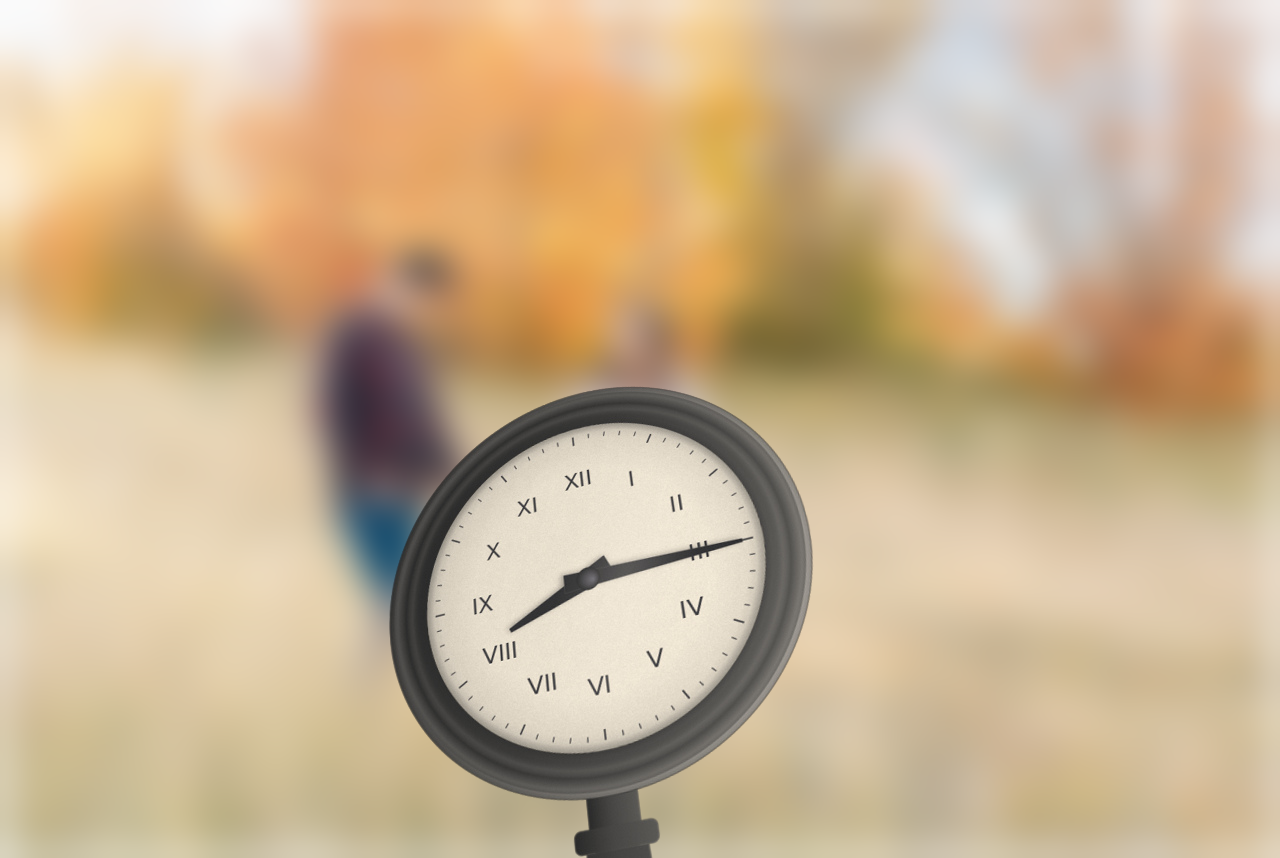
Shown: 8:15
